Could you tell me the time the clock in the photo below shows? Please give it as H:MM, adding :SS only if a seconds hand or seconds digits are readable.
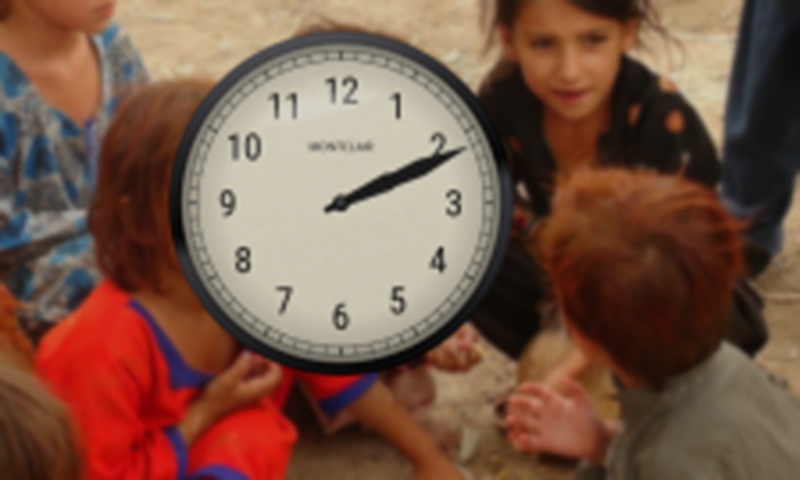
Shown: 2:11
